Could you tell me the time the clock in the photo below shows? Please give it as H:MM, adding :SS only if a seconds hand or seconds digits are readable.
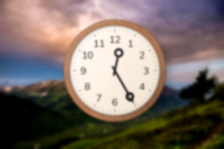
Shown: 12:25
